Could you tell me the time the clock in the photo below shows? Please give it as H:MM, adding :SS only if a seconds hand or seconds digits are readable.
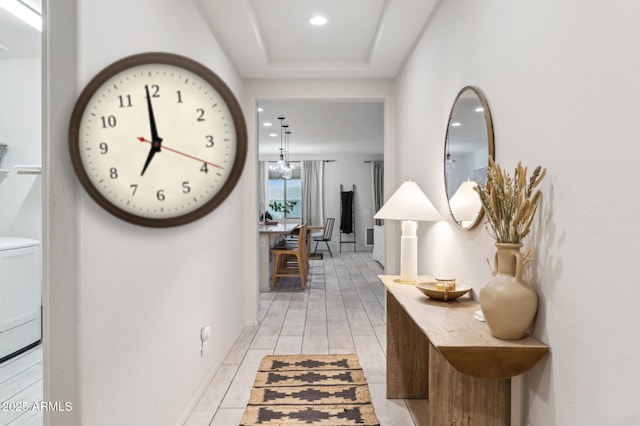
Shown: 6:59:19
